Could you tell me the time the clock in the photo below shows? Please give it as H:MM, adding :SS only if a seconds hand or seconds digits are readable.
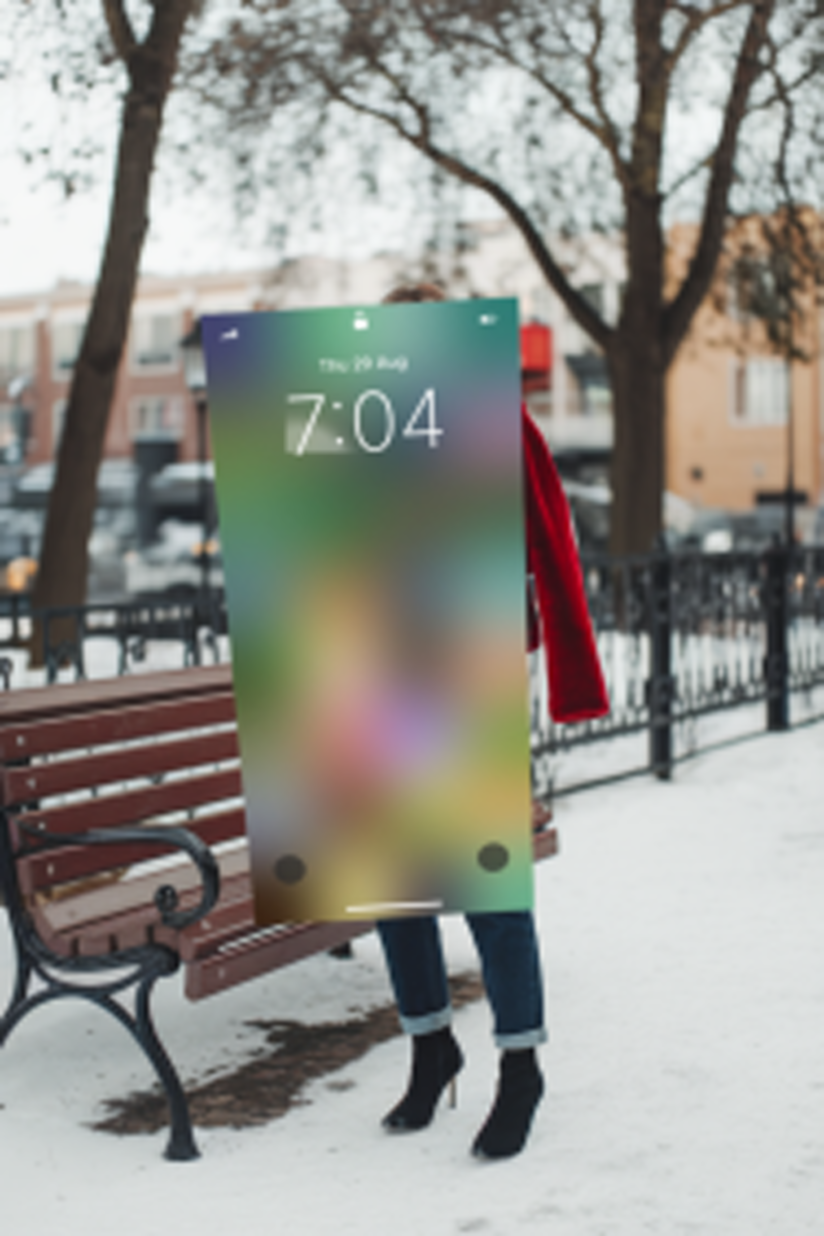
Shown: 7:04
